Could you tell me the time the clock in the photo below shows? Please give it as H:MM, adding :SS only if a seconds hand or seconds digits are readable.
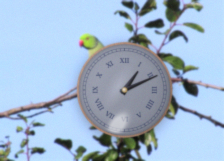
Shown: 1:11
